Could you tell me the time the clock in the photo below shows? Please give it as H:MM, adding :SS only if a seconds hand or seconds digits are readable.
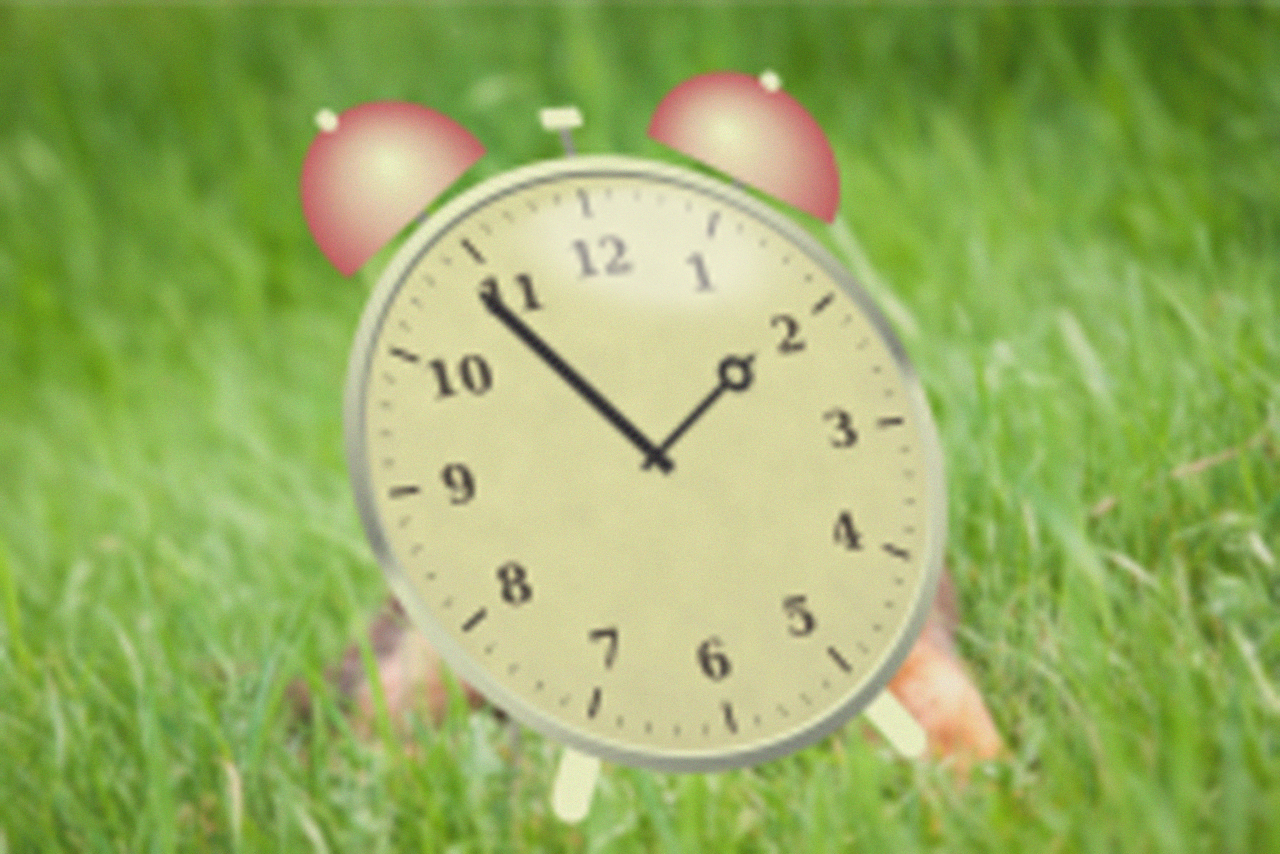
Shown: 1:54
